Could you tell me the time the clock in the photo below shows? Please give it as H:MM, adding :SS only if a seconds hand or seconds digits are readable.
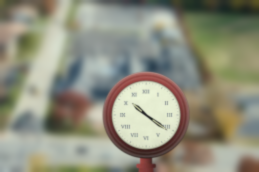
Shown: 10:21
